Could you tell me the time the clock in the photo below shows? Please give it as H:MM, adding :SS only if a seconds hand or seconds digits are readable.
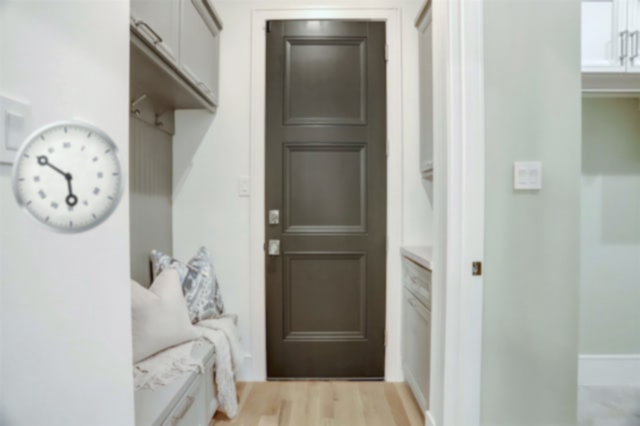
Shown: 5:51
